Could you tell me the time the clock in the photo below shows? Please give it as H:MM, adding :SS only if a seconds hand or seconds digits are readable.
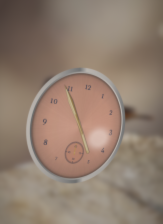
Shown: 4:54
